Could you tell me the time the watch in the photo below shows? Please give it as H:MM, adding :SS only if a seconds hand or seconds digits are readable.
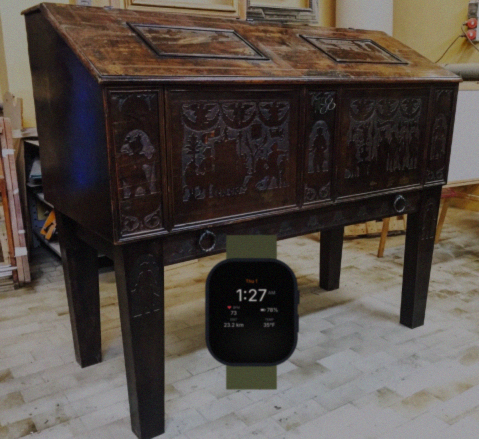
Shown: 1:27
